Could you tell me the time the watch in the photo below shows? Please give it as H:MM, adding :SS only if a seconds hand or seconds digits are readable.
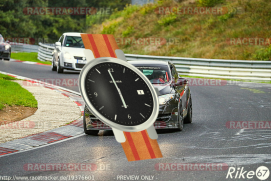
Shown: 5:59
